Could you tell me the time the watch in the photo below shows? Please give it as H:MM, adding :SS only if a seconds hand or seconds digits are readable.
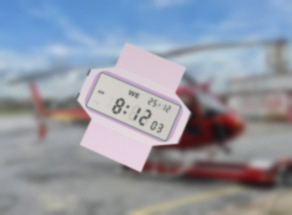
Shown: 8:12
